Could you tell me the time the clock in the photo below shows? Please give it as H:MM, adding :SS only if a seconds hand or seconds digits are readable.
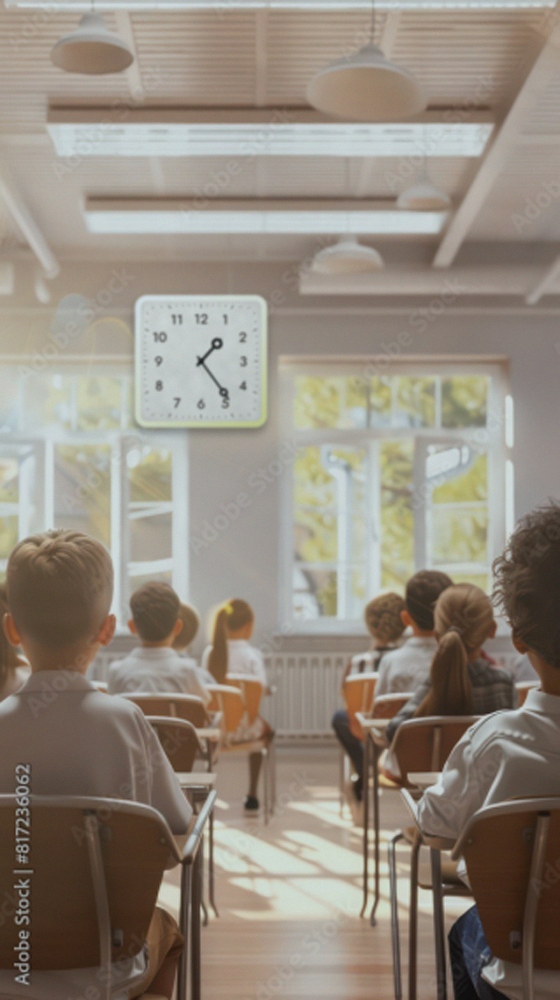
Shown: 1:24
